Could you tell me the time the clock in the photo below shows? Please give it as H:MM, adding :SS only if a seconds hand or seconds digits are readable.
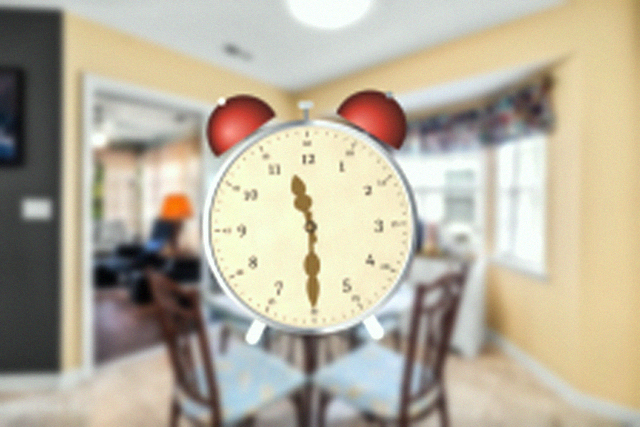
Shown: 11:30
